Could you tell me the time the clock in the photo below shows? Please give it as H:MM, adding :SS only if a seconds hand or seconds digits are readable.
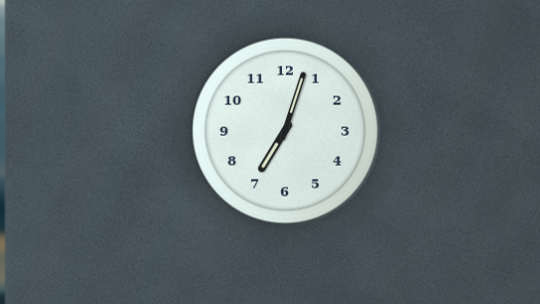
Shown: 7:03
